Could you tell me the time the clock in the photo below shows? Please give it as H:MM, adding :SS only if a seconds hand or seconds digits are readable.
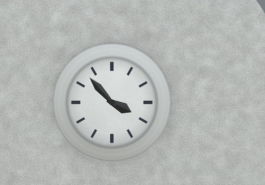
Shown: 3:53
